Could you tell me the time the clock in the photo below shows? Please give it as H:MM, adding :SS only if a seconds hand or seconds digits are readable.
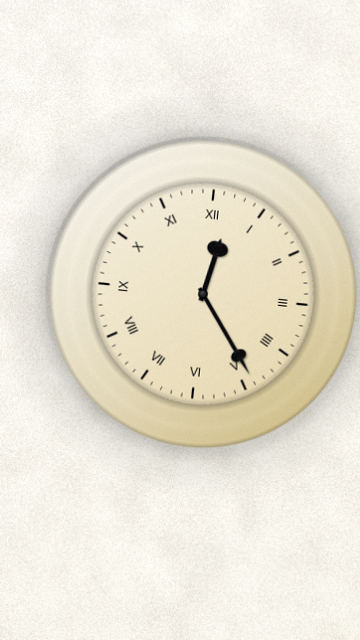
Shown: 12:24
